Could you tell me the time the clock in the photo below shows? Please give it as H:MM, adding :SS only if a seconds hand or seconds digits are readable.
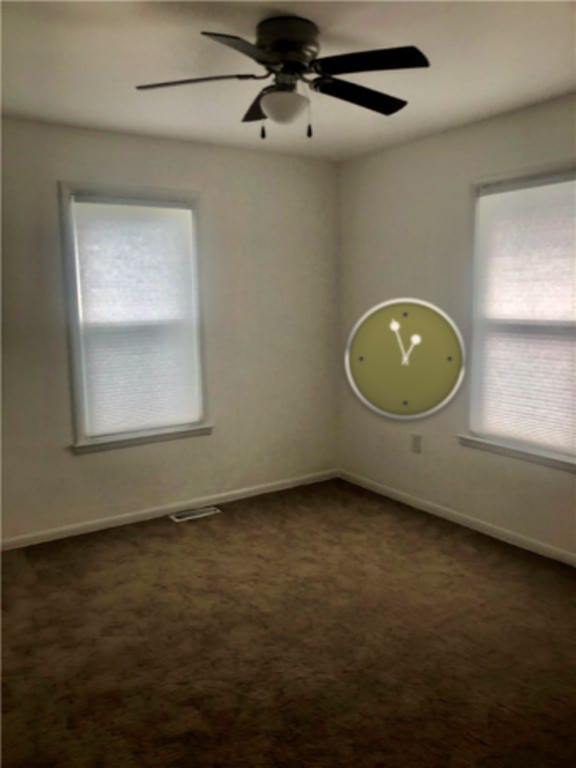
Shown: 12:57
